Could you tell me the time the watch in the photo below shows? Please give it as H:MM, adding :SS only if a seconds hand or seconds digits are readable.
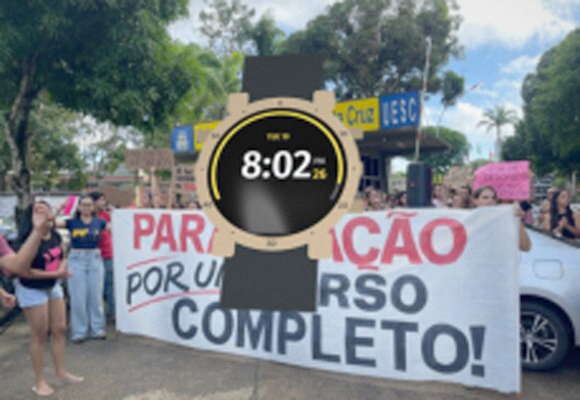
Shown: 8:02
